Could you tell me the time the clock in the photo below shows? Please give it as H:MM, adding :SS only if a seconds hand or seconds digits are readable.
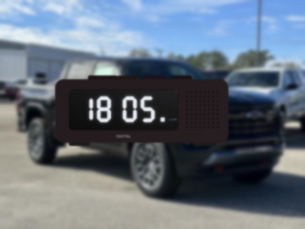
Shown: 18:05
